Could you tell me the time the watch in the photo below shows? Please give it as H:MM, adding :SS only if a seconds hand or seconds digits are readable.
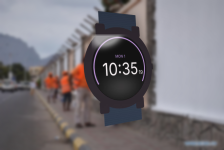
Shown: 10:35
